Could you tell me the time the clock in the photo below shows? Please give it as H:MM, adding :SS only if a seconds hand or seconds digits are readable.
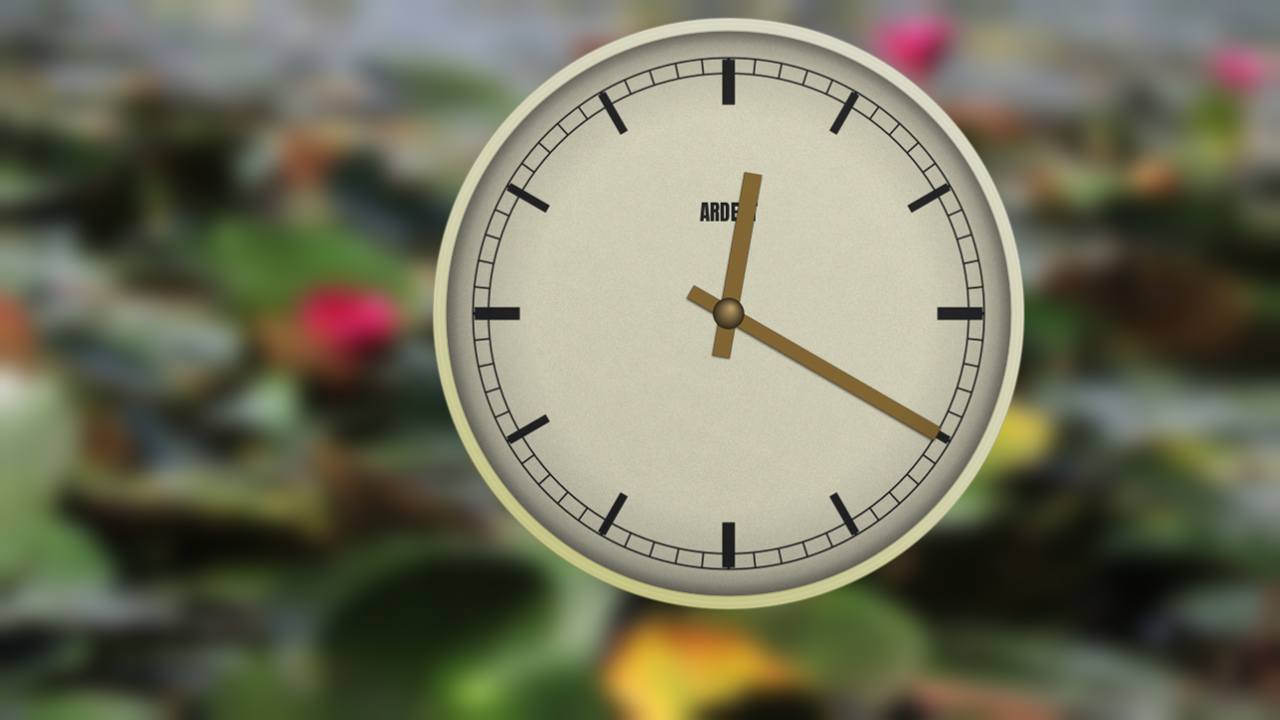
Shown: 12:20
